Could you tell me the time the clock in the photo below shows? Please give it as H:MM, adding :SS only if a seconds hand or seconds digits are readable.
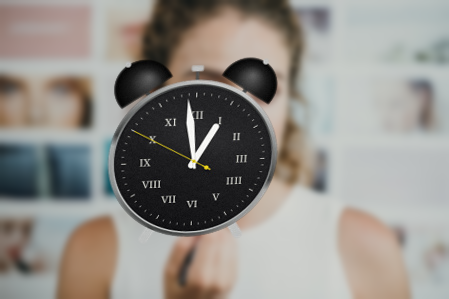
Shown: 12:58:50
